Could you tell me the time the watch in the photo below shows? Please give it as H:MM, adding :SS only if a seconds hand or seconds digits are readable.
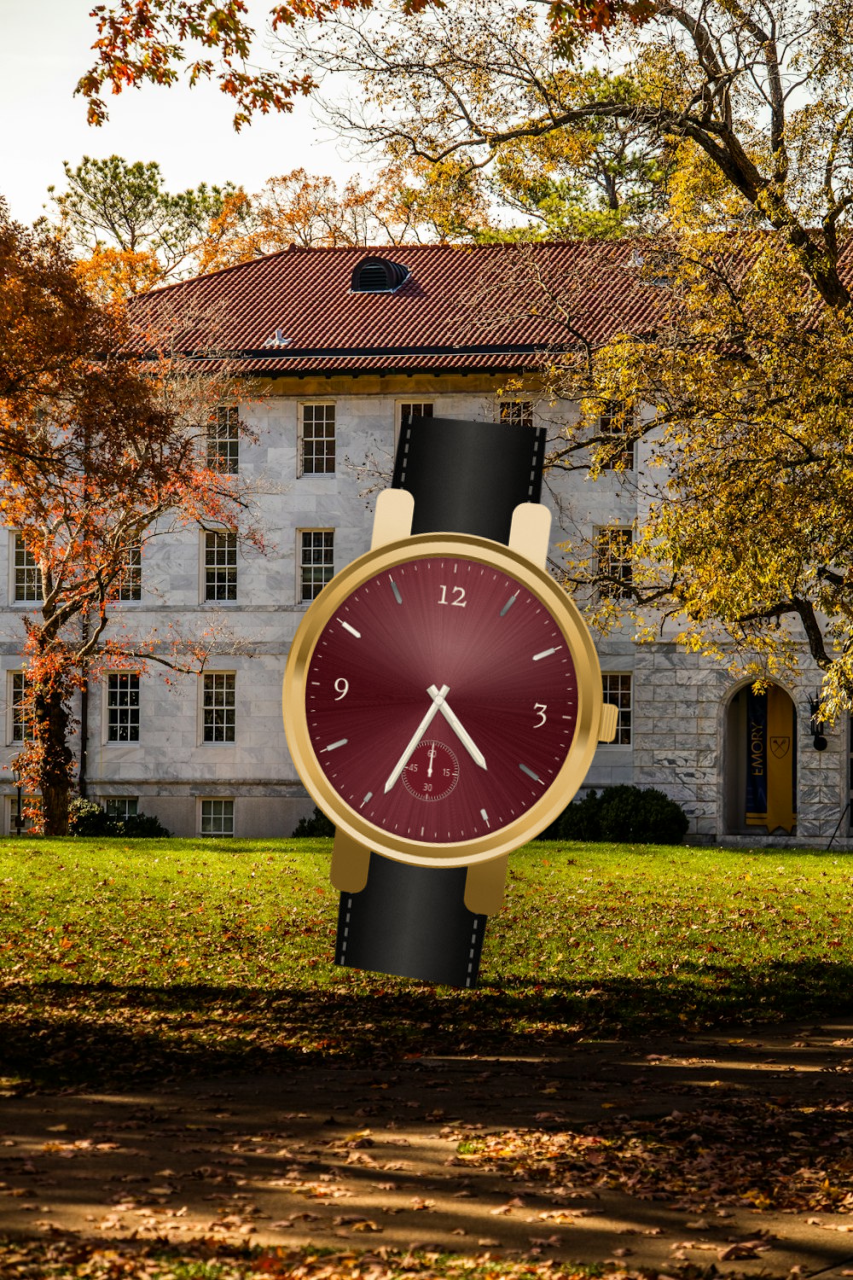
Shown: 4:34
